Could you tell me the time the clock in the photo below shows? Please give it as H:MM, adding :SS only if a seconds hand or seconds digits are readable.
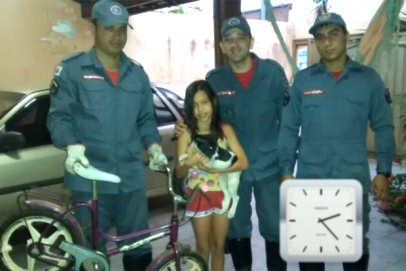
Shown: 2:23
